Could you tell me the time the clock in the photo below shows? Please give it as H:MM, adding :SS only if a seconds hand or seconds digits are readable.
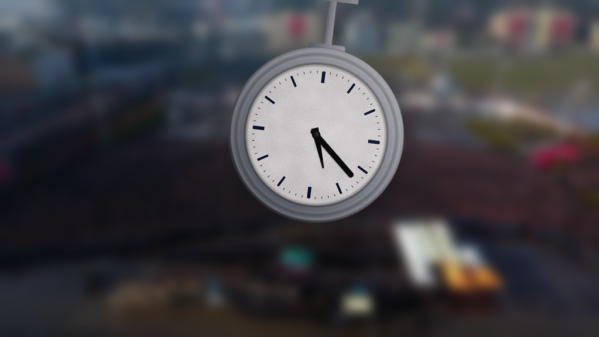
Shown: 5:22
